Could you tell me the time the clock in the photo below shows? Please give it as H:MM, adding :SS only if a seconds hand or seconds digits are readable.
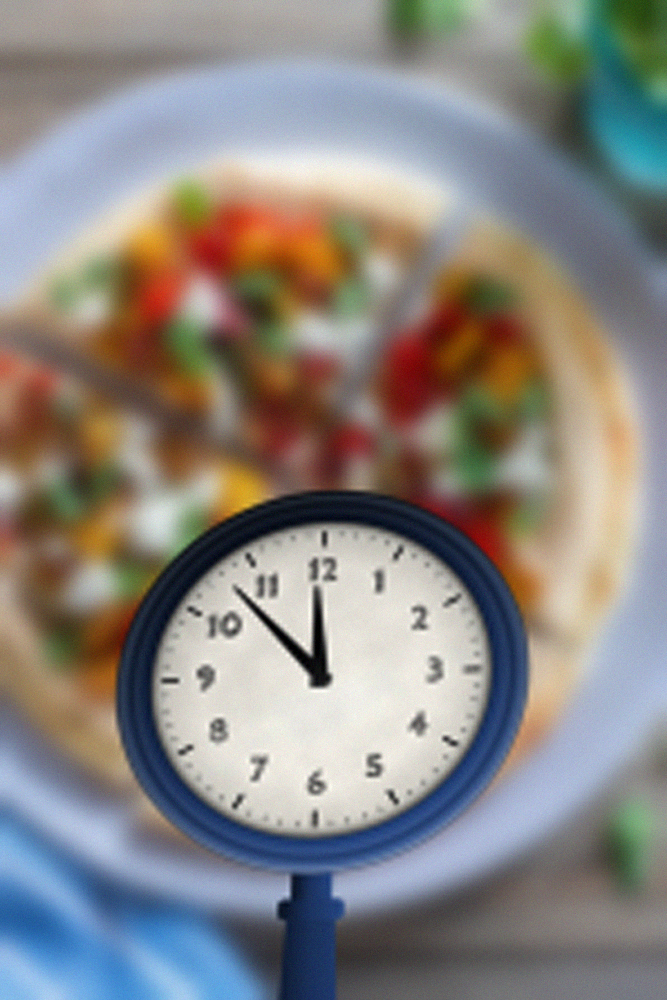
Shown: 11:53
